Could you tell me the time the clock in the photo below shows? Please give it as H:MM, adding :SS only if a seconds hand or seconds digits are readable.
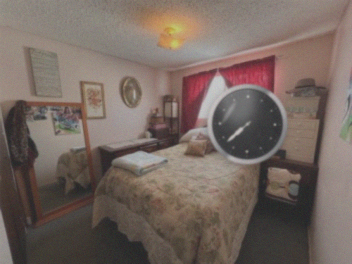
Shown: 7:38
